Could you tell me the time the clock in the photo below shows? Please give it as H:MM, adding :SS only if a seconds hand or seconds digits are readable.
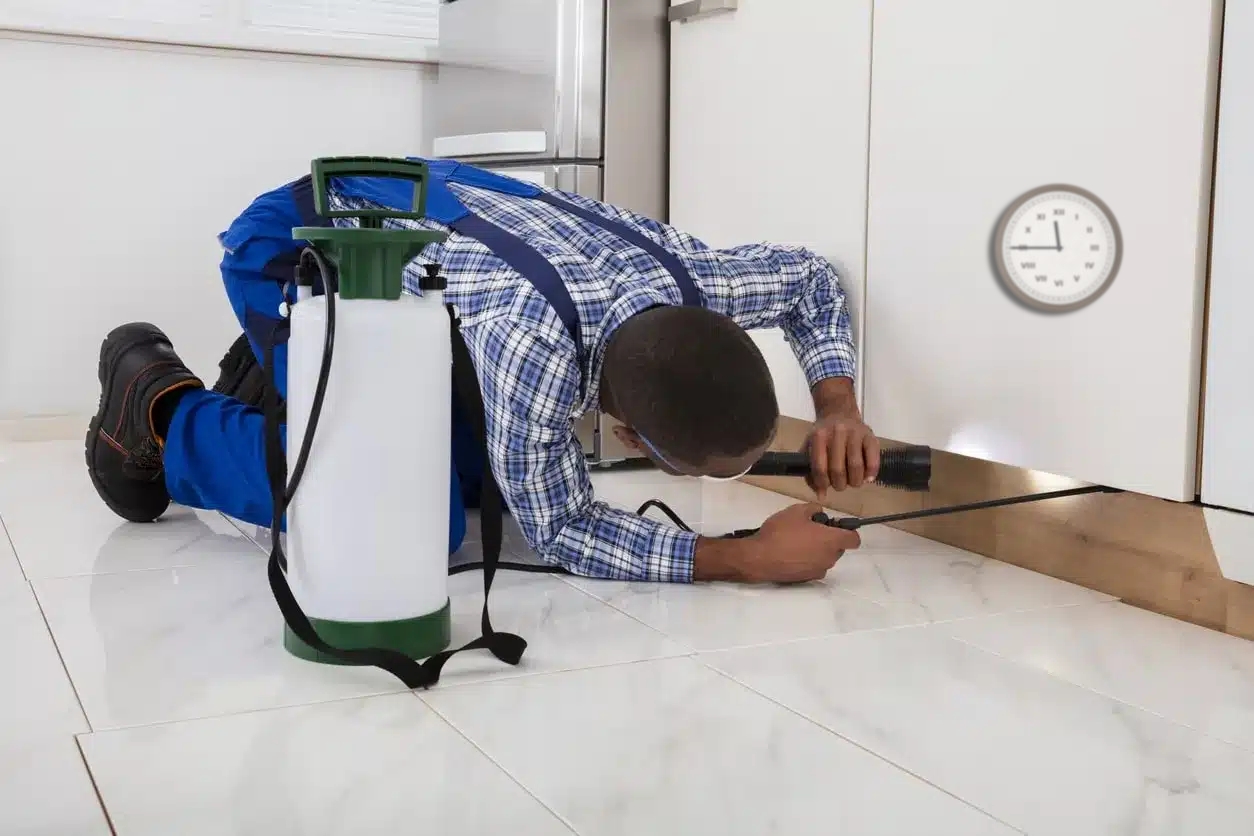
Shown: 11:45
